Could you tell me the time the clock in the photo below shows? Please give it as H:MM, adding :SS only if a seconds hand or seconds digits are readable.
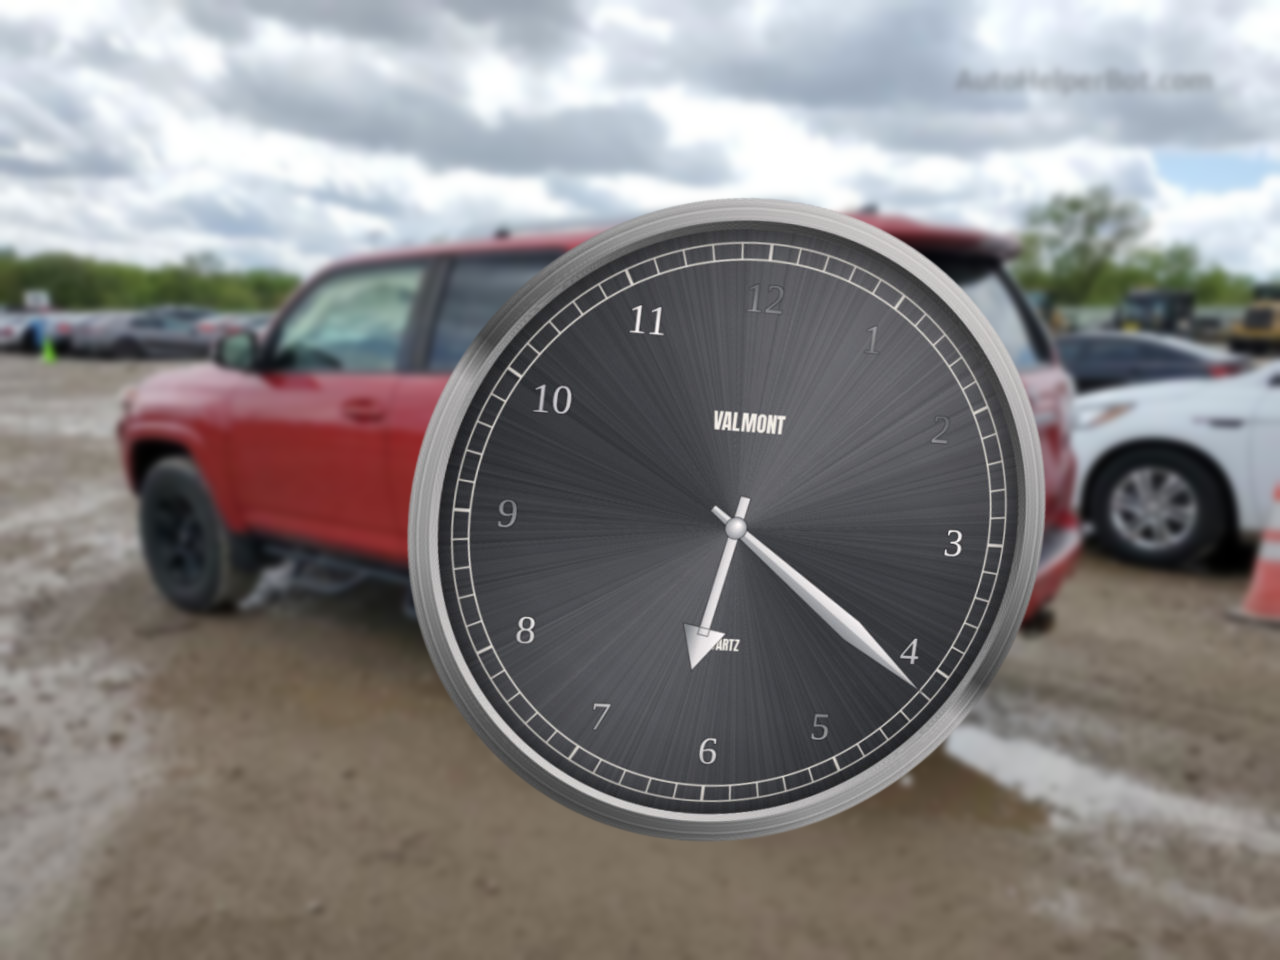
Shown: 6:21
